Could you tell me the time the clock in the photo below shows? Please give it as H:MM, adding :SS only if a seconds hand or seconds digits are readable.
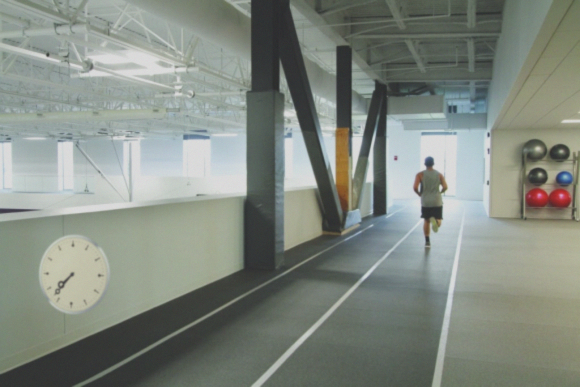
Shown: 7:37
